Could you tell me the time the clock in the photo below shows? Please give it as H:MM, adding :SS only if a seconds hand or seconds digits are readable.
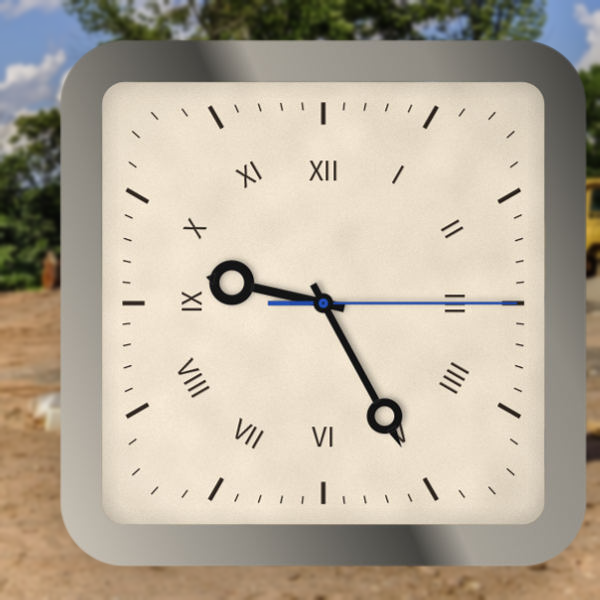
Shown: 9:25:15
